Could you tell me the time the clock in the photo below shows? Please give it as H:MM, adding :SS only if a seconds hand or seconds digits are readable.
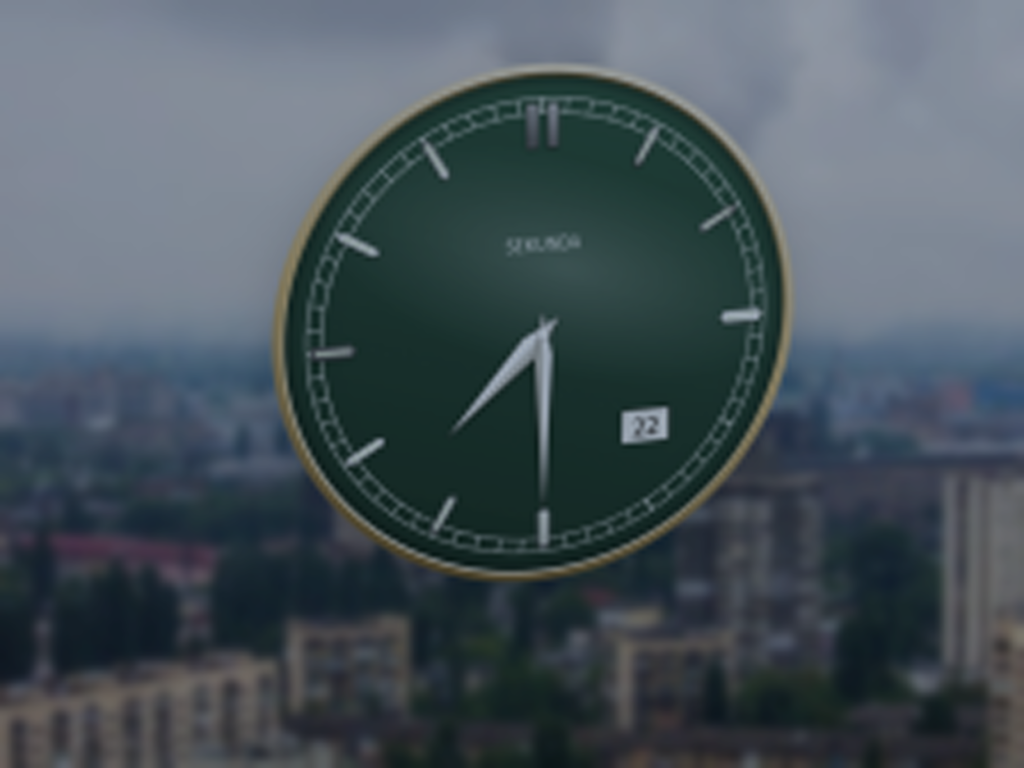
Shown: 7:30
